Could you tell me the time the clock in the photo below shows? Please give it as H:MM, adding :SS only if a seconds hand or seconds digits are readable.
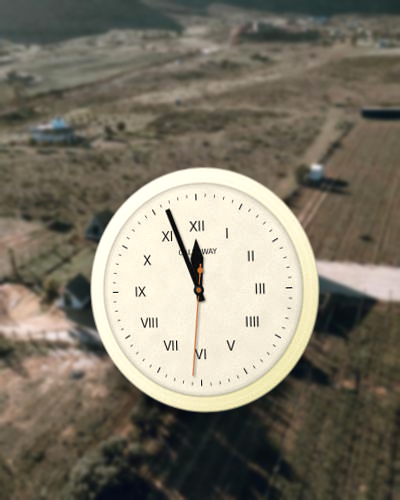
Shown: 11:56:31
